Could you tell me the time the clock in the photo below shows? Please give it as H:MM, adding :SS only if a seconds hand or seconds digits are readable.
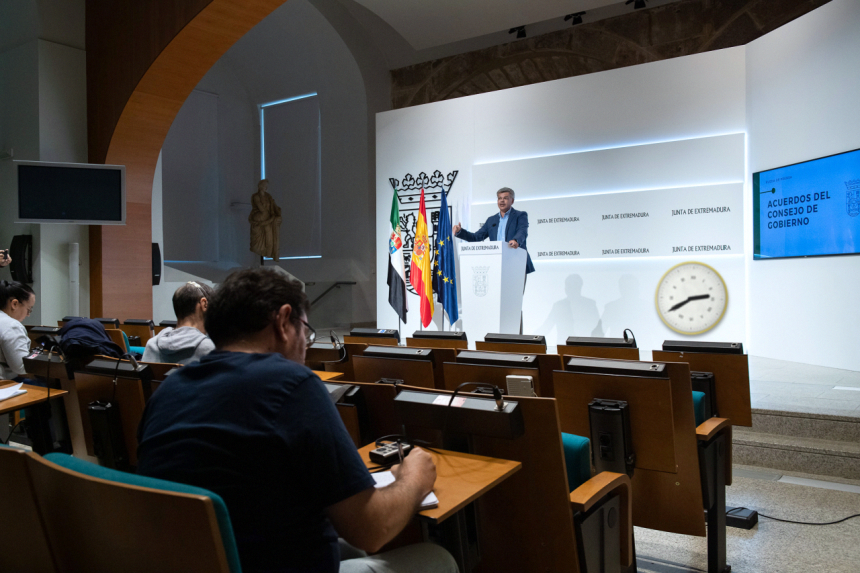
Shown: 2:40
